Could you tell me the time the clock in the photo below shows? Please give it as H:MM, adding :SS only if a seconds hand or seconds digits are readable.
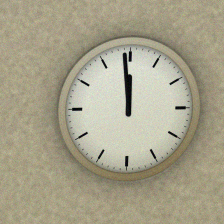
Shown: 11:59
